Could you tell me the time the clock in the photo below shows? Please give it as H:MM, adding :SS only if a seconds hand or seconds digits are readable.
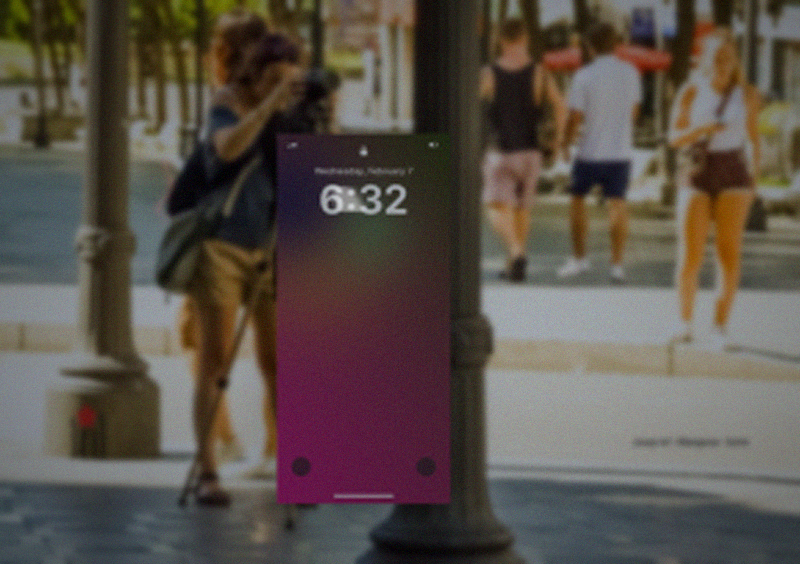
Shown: 6:32
